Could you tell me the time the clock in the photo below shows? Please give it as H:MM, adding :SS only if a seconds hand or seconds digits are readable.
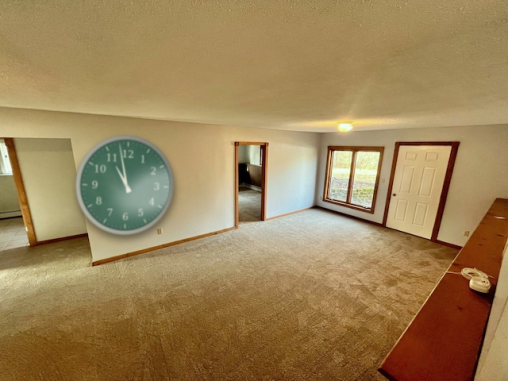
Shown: 10:58
